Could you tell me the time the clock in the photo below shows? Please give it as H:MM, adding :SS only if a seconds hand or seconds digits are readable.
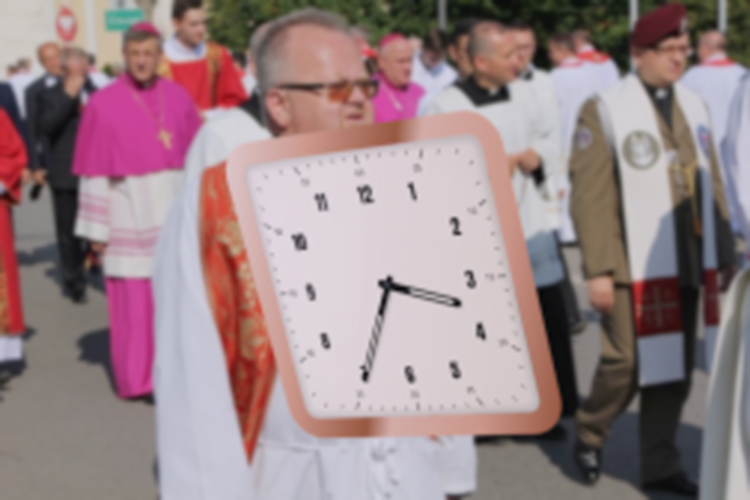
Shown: 3:35
